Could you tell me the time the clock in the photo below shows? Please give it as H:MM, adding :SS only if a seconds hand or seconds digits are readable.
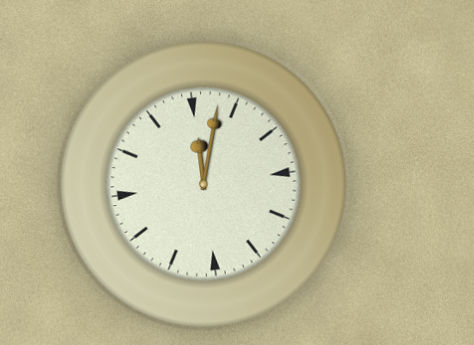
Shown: 12:03
